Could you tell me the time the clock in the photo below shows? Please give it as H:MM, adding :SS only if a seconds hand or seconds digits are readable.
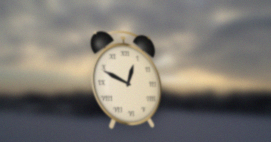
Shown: 12:49
